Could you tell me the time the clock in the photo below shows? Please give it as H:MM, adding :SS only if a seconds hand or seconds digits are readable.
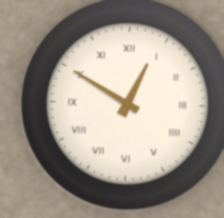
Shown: 12:50
